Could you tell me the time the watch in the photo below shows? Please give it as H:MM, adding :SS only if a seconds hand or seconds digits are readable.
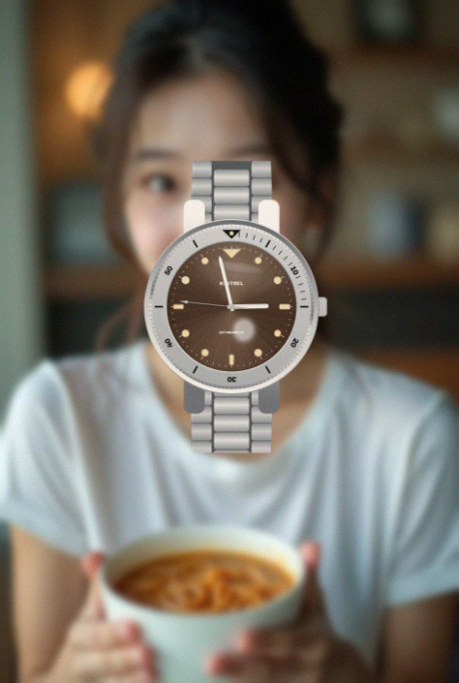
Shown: 2:57:46
